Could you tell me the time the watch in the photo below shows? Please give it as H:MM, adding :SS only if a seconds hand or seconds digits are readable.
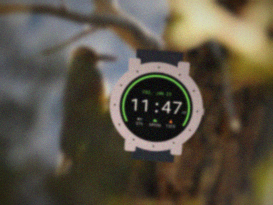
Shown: 11:47
